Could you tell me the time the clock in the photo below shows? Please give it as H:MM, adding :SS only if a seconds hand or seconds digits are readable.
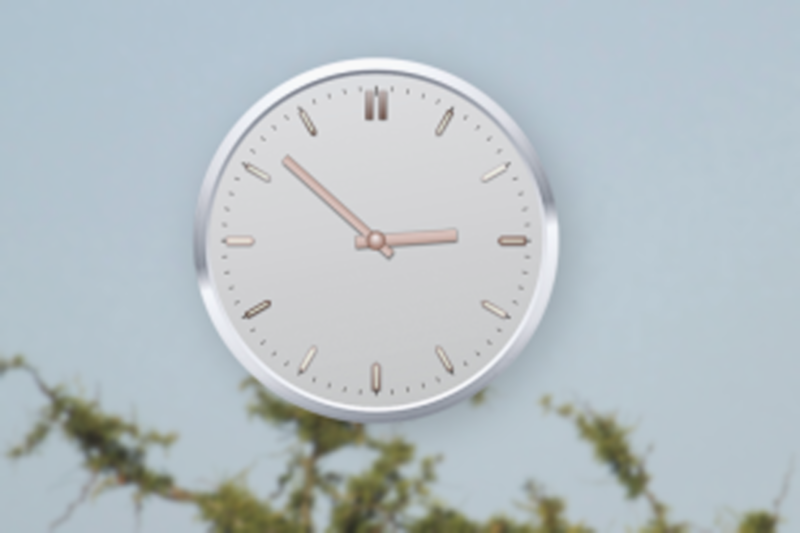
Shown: 2:52
